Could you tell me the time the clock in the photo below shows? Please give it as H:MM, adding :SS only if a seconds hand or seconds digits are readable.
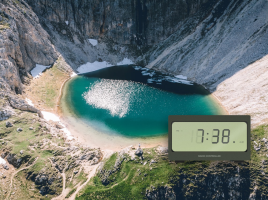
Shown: 7:38
